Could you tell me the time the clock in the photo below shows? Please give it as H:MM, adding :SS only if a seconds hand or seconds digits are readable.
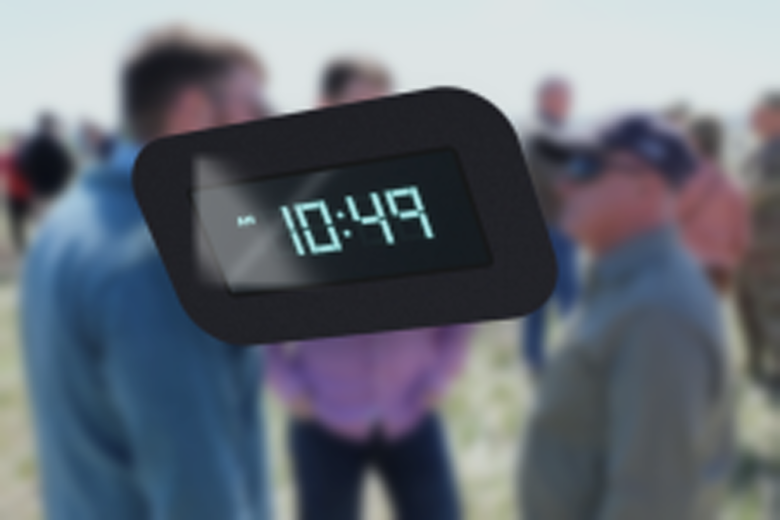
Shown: 10:49
